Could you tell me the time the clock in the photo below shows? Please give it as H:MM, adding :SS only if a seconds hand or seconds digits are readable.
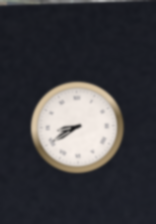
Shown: 8:40
